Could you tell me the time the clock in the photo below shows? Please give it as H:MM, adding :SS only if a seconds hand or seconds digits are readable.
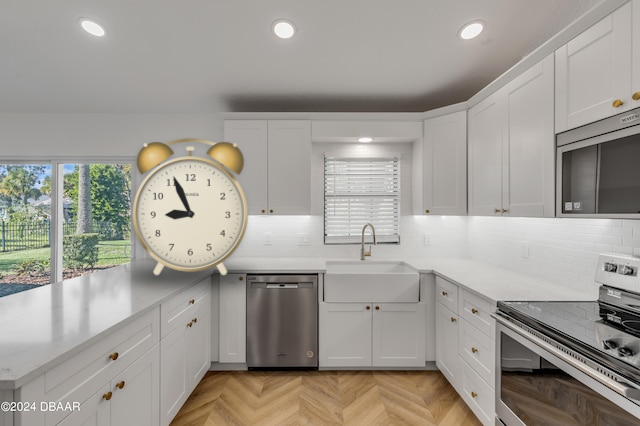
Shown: 8:56
